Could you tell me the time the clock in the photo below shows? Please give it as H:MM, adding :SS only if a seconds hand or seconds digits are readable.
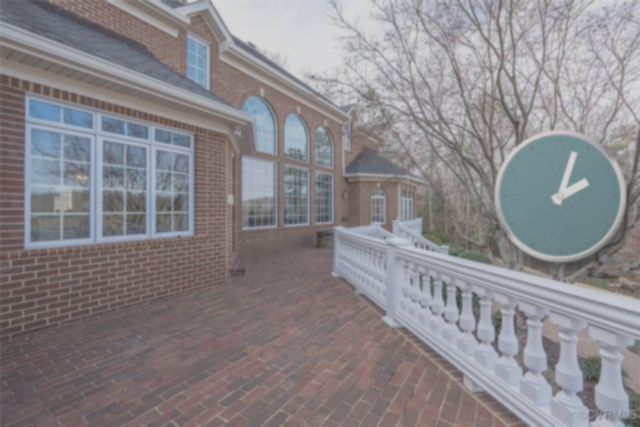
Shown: 2:03
